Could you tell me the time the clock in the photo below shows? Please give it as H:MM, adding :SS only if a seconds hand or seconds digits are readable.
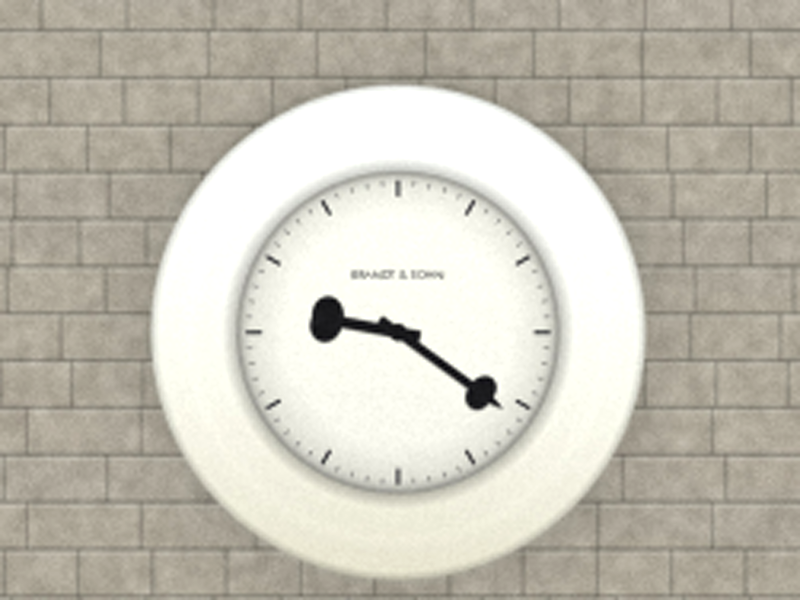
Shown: 9:21
